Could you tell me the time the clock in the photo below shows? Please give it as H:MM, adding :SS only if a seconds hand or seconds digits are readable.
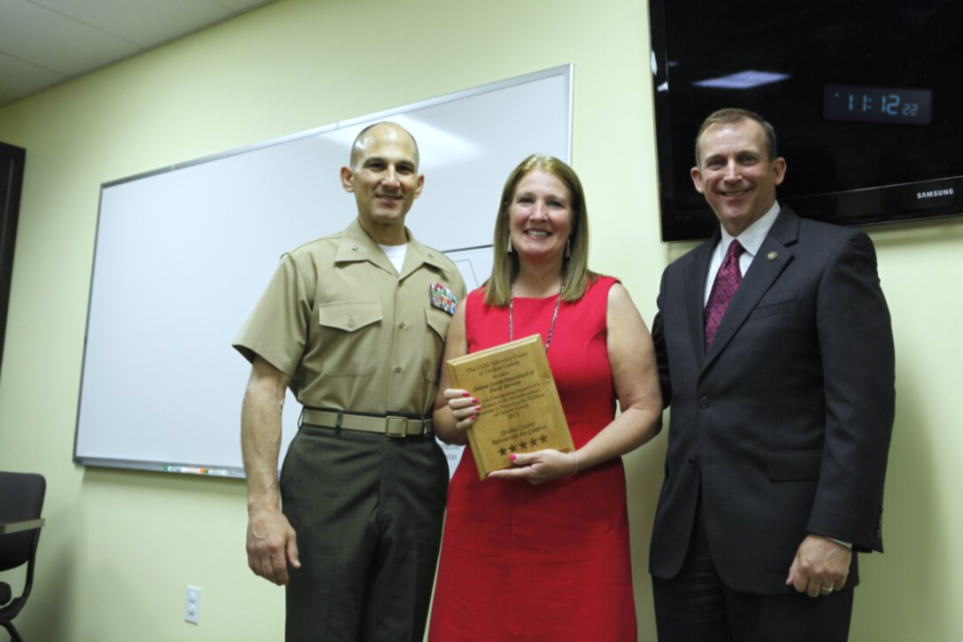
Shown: 11:12
